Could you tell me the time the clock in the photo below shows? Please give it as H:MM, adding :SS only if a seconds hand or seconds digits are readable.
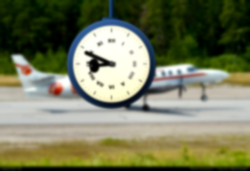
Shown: 8:49
